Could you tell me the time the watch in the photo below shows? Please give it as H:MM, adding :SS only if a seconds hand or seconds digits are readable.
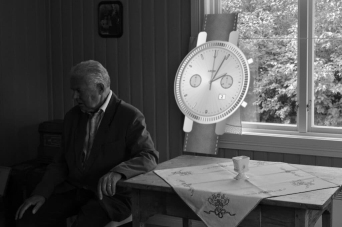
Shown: 2:04
